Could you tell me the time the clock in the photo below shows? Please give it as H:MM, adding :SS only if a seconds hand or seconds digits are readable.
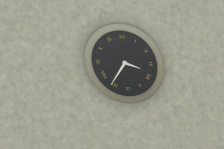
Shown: 3:36
